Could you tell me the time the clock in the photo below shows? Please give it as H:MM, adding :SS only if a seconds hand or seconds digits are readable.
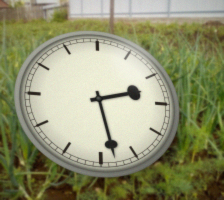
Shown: 2:28
